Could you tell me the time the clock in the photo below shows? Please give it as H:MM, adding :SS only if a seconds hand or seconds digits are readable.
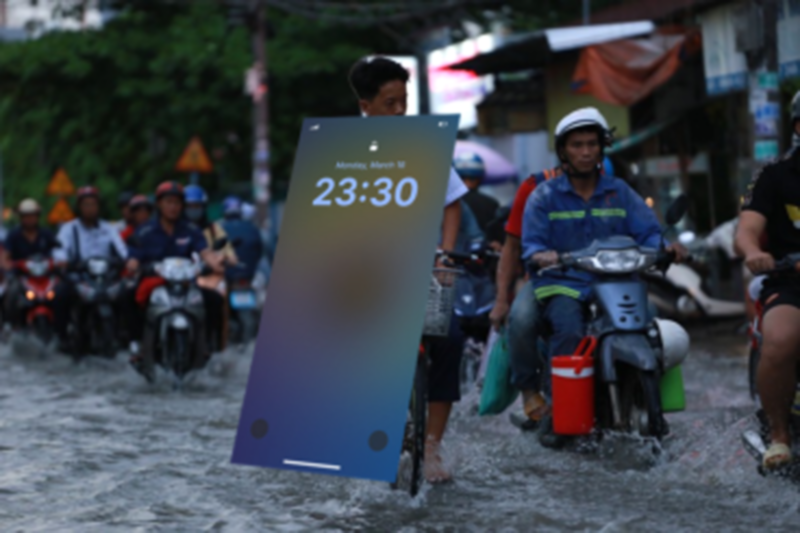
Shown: 23:30
